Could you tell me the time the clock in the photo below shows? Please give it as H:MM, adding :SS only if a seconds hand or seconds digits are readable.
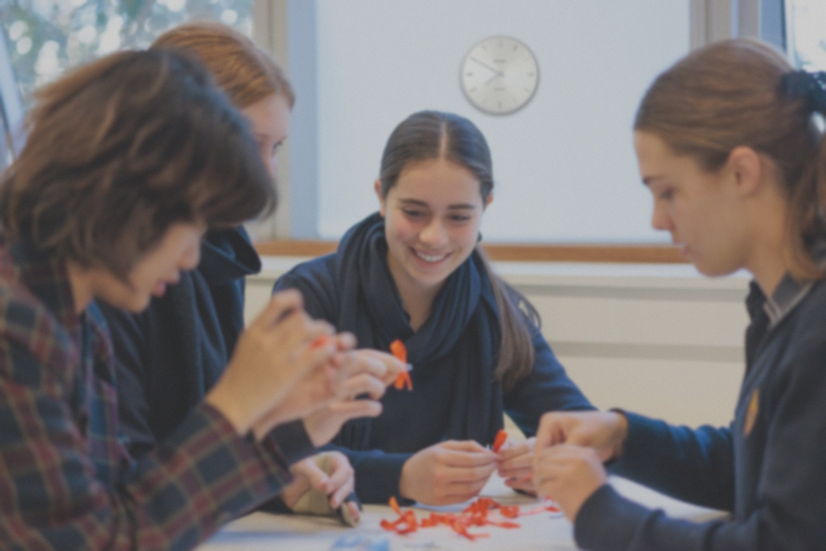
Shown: 7:50
